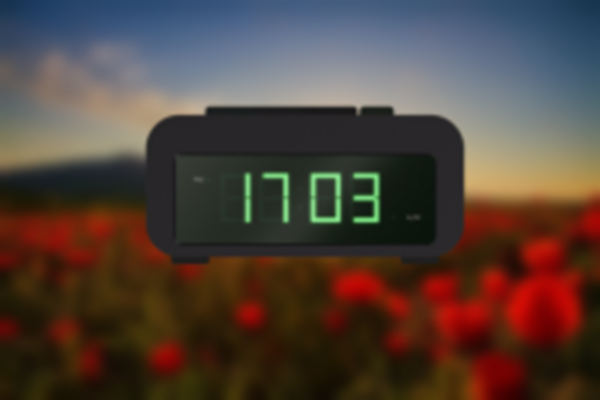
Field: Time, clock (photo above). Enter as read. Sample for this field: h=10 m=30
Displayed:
h=17 m=3
